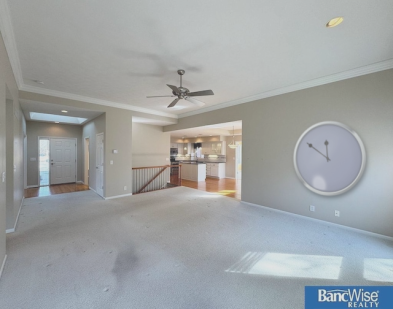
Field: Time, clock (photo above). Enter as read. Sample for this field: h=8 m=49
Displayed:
h=11 m=51
